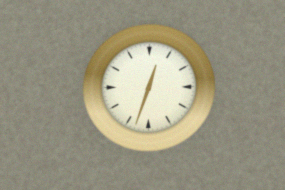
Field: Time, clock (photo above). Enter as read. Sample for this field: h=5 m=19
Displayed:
h=12 m=33
